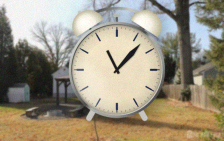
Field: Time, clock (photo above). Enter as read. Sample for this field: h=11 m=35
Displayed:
h=11 m=7
